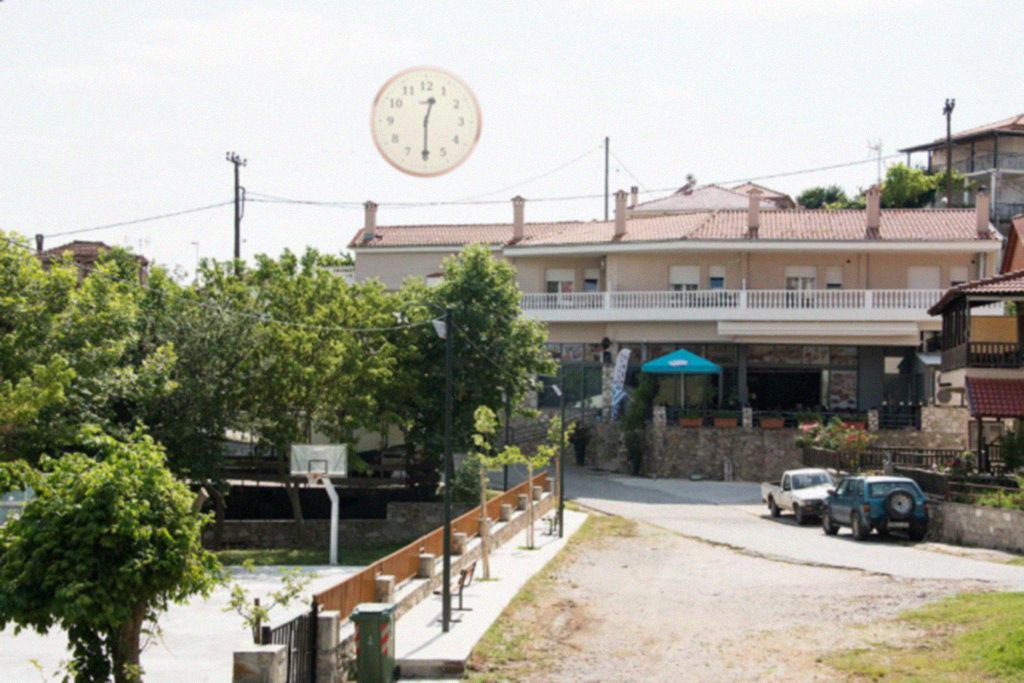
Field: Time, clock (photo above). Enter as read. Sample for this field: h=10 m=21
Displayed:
h=12 m=30
